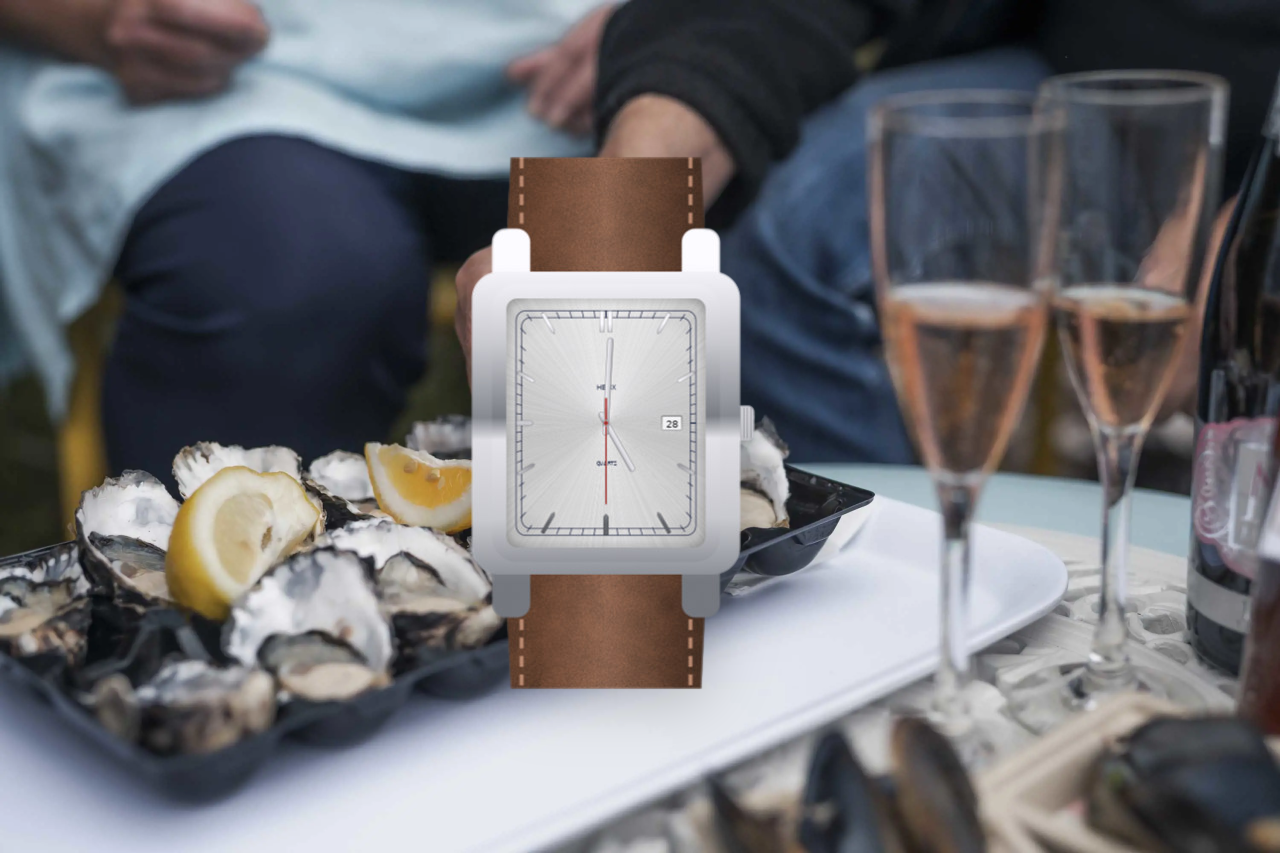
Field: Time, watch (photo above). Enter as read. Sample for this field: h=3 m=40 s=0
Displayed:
h=5 m=0 s=30
